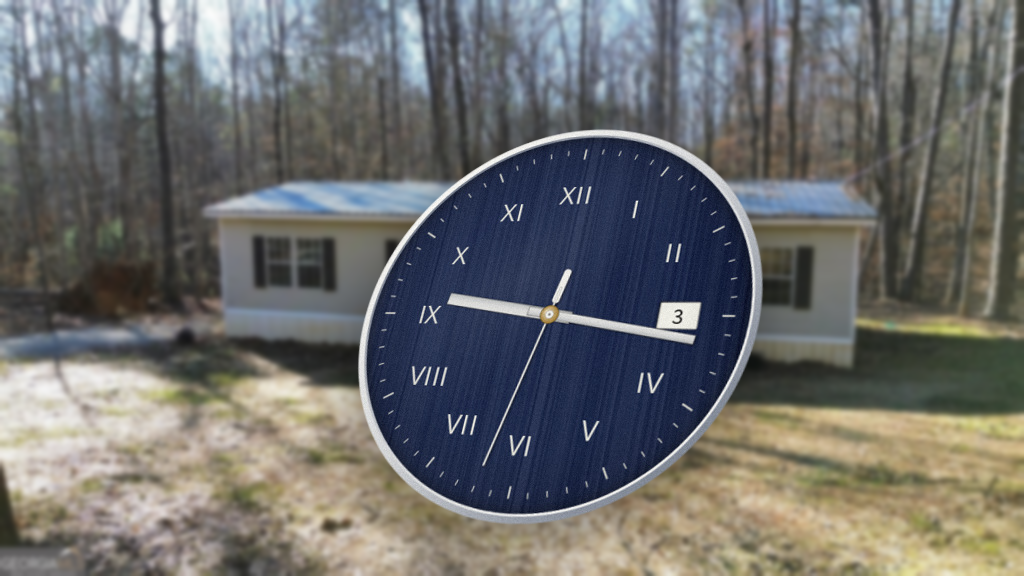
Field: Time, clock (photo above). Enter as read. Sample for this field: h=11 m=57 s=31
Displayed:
h=9 m=16 s=32
